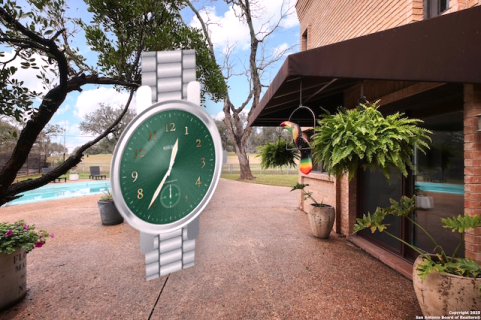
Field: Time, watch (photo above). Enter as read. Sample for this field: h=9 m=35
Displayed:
h=12 m=36
